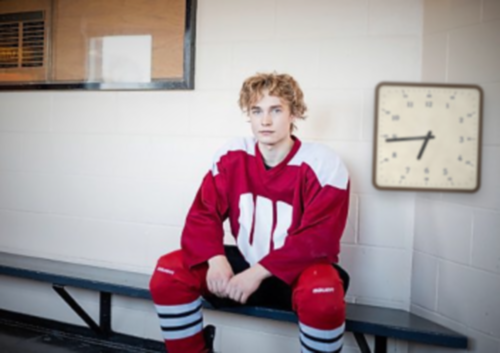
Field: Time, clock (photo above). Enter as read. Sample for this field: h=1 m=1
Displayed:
h=6 m=44
